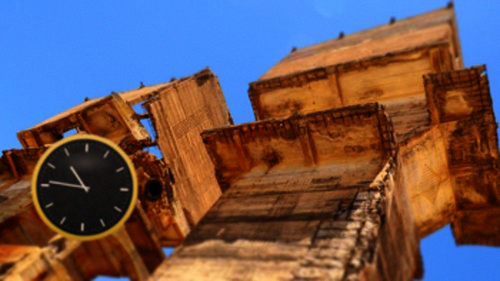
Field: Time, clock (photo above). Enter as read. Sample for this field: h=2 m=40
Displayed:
h=10 m=46
